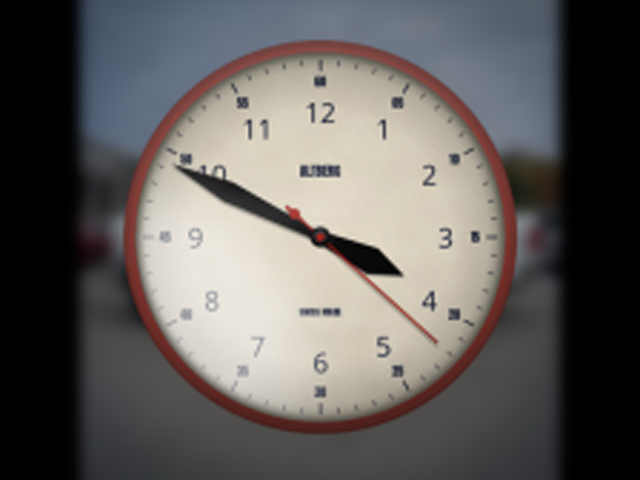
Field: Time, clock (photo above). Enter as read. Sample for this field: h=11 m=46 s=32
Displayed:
h=3 m=49 s=22
